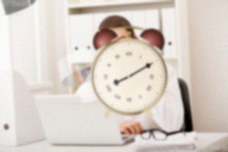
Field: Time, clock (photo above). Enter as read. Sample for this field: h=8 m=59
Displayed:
h=8 m=10
